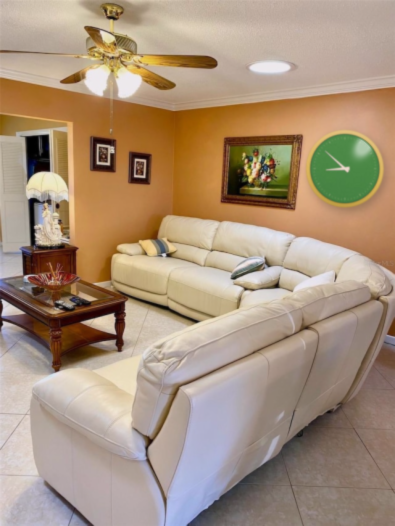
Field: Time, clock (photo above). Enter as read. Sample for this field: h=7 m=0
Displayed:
h=8 m=52
